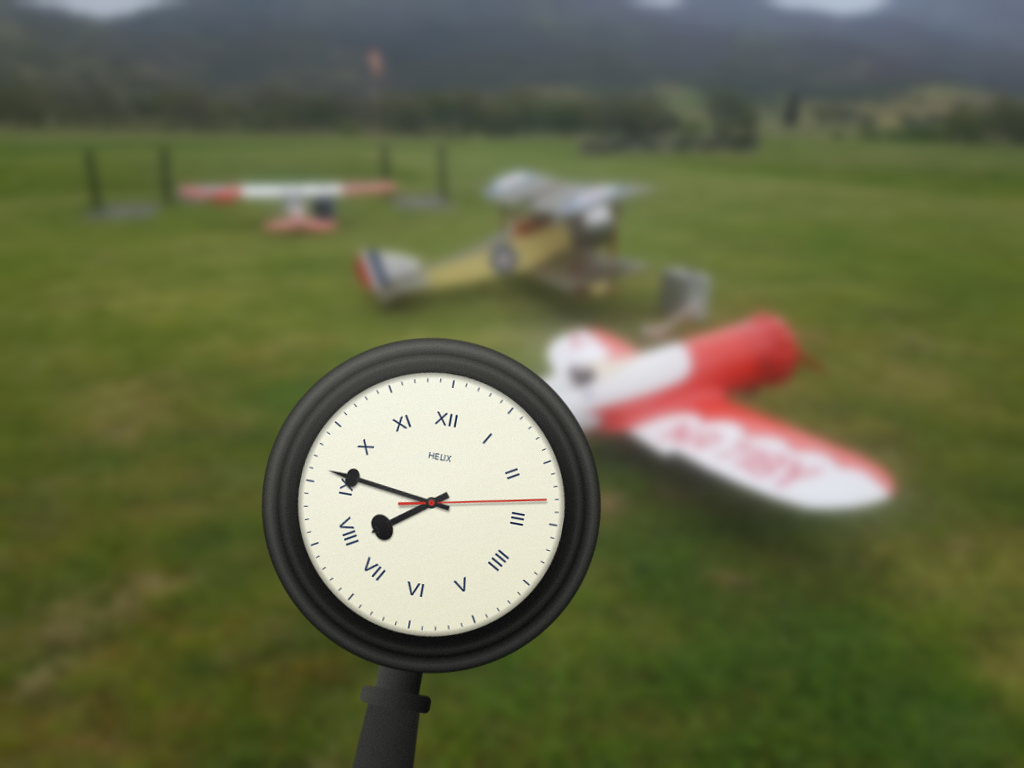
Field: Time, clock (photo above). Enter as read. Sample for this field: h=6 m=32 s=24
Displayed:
h=7 m=46 s=13
